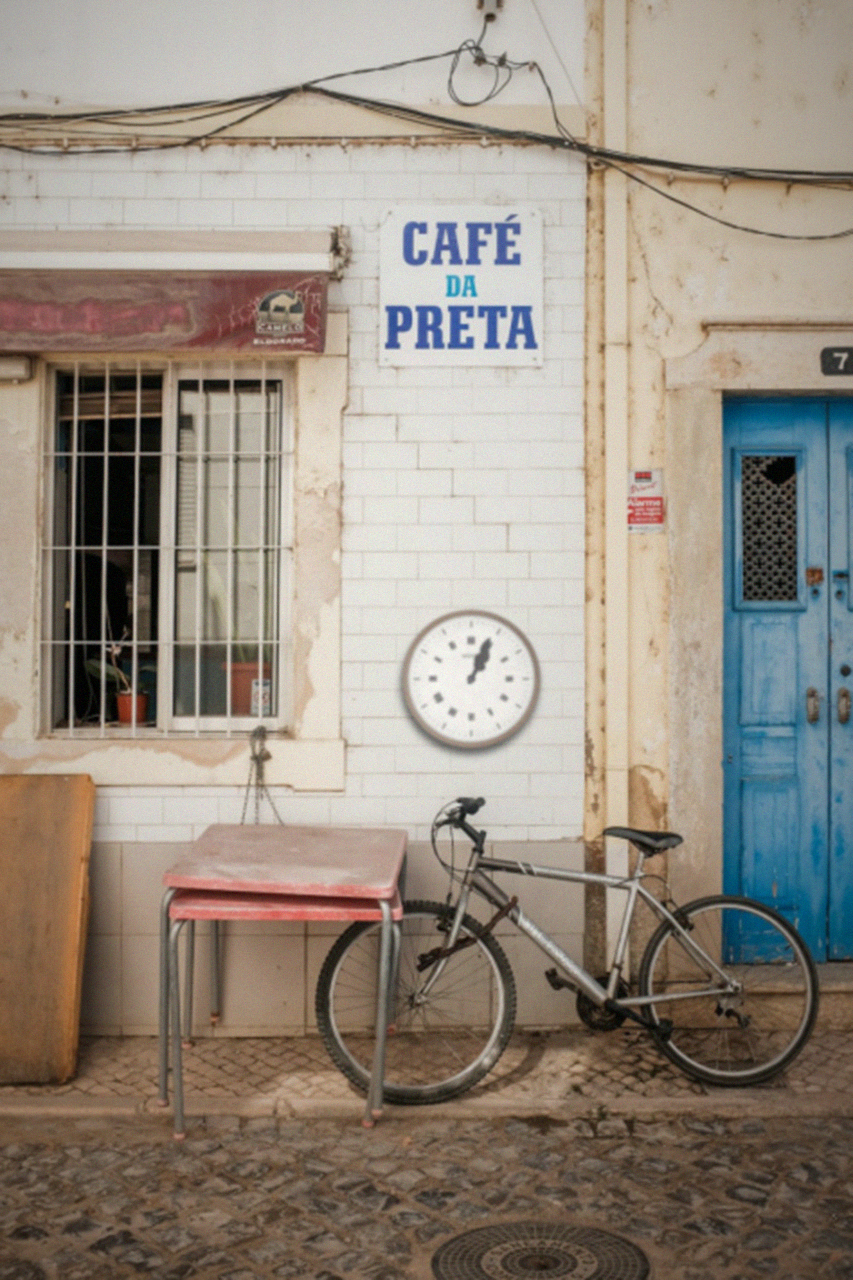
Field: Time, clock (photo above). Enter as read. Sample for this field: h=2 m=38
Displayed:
h=1 m=4
